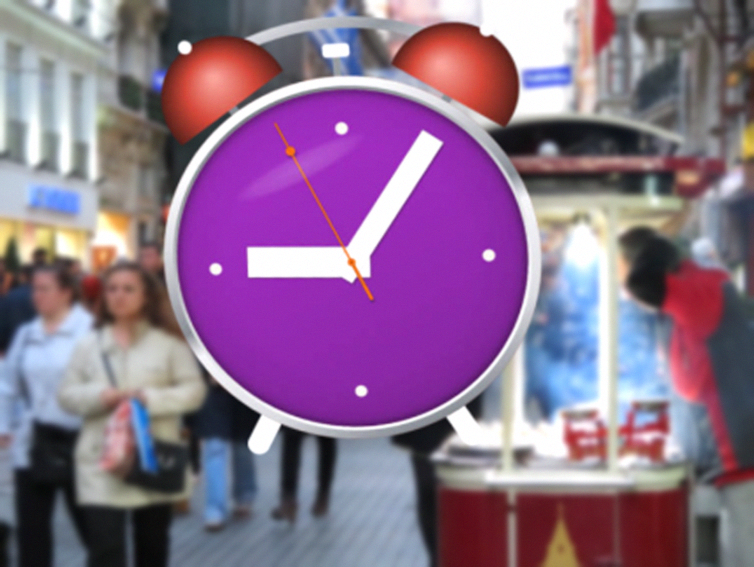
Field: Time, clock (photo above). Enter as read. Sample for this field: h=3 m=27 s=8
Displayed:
h=9 m=5 s=56
